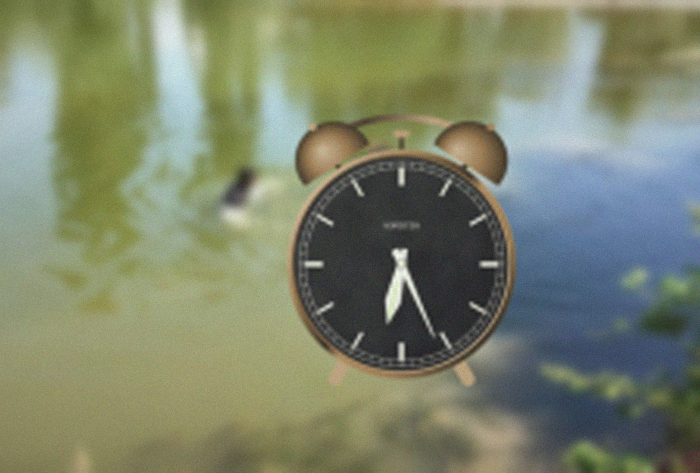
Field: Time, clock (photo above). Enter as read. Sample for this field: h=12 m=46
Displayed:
h=6 m=26
